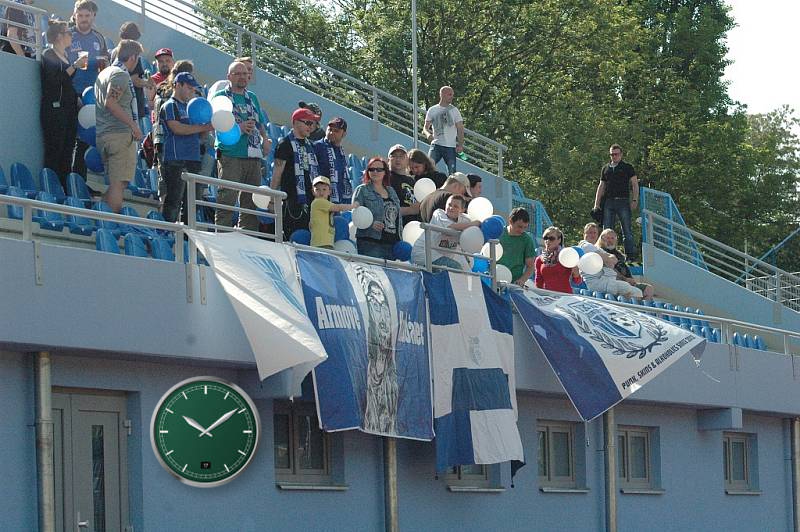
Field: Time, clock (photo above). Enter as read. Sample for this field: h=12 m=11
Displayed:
h=10 m=9
